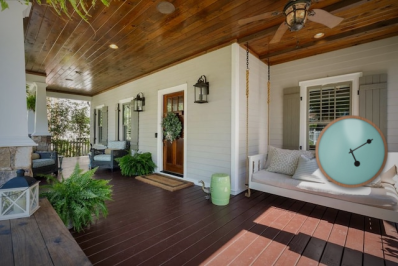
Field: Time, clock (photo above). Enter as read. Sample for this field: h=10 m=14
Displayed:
h=5 m=10
